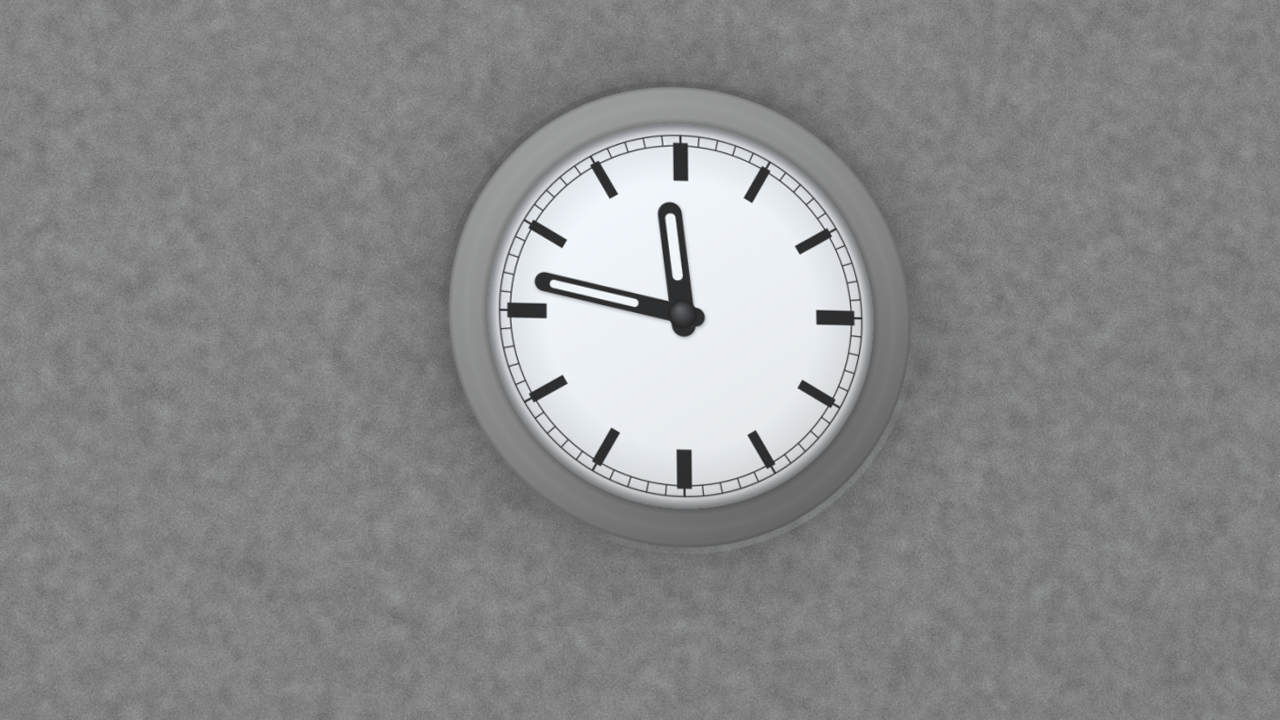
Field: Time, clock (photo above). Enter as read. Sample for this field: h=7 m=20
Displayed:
h=11 m=47
